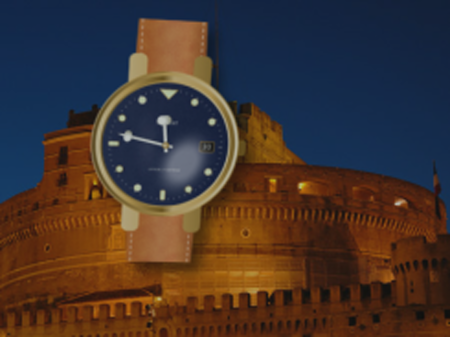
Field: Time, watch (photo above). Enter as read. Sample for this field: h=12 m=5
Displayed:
h=11 m=47
